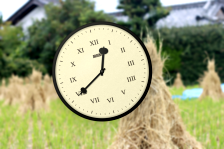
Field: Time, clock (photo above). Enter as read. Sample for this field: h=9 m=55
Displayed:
h=12 m=40
